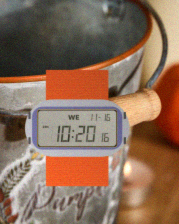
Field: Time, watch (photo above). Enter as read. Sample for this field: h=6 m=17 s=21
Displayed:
h=10 m=20 s=16
